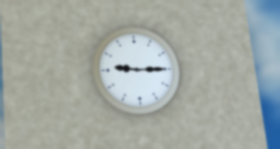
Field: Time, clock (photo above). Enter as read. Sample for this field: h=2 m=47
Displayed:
h=9 m=15
